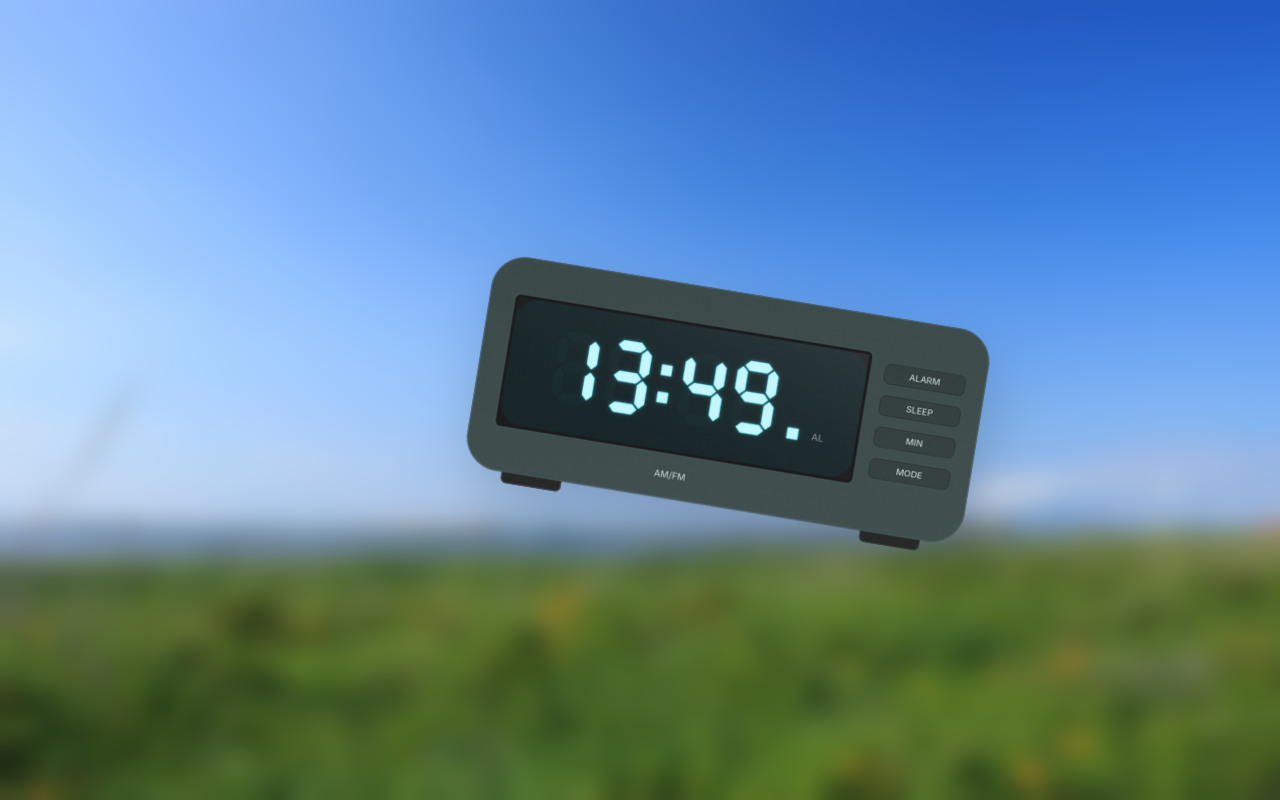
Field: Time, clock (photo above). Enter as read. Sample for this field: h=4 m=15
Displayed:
h=13 m=49
